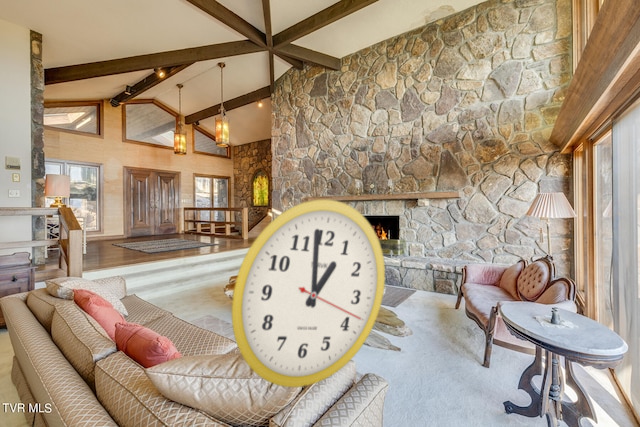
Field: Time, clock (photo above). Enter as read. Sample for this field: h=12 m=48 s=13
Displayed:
h=12 m=58 s=18
